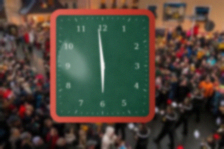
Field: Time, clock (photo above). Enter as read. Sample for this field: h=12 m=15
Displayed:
h=5 m=59
